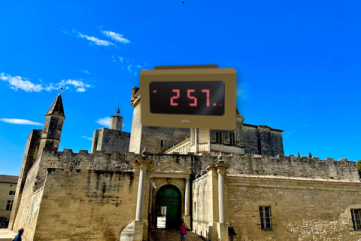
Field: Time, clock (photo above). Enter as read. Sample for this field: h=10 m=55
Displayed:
h=2 m=57
